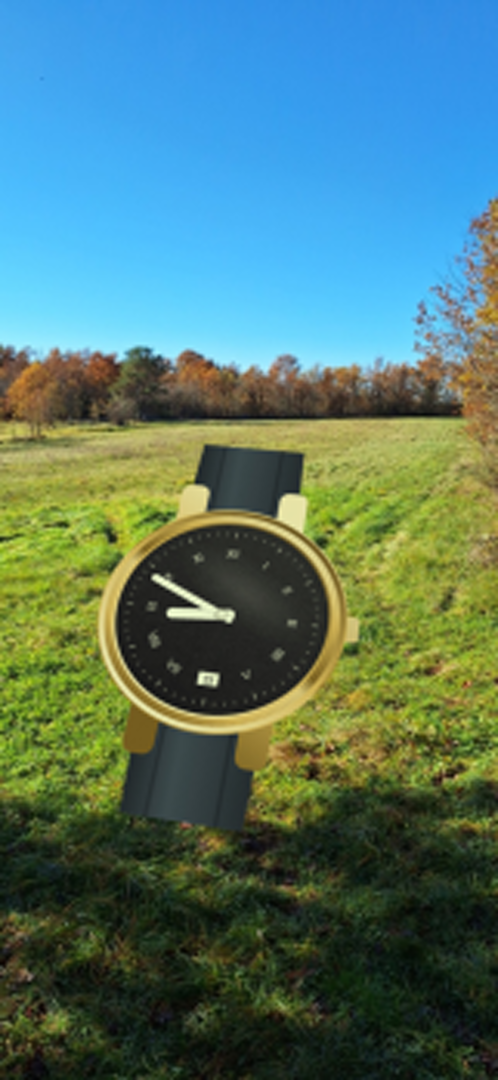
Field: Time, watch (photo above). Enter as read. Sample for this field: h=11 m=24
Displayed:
h=8 m=49
